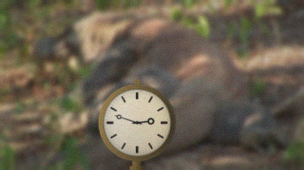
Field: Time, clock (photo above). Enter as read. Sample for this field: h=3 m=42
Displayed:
h=2 m=48
